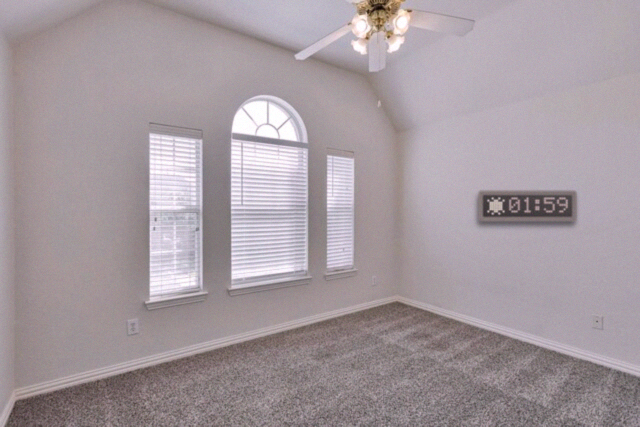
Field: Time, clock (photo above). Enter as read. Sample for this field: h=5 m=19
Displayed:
h=1 m=59
